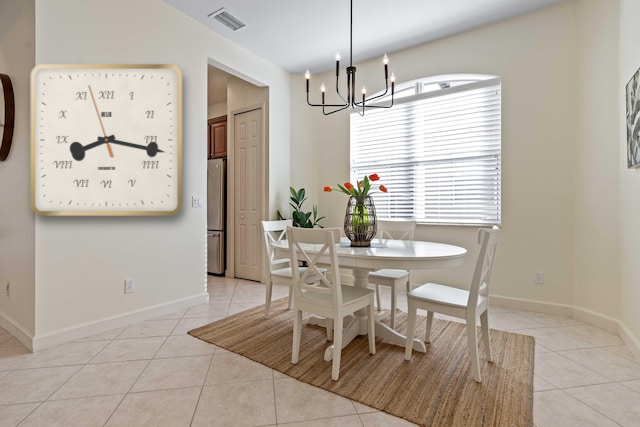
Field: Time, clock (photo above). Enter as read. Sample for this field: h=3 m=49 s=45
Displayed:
h=8 m=16 s=57
